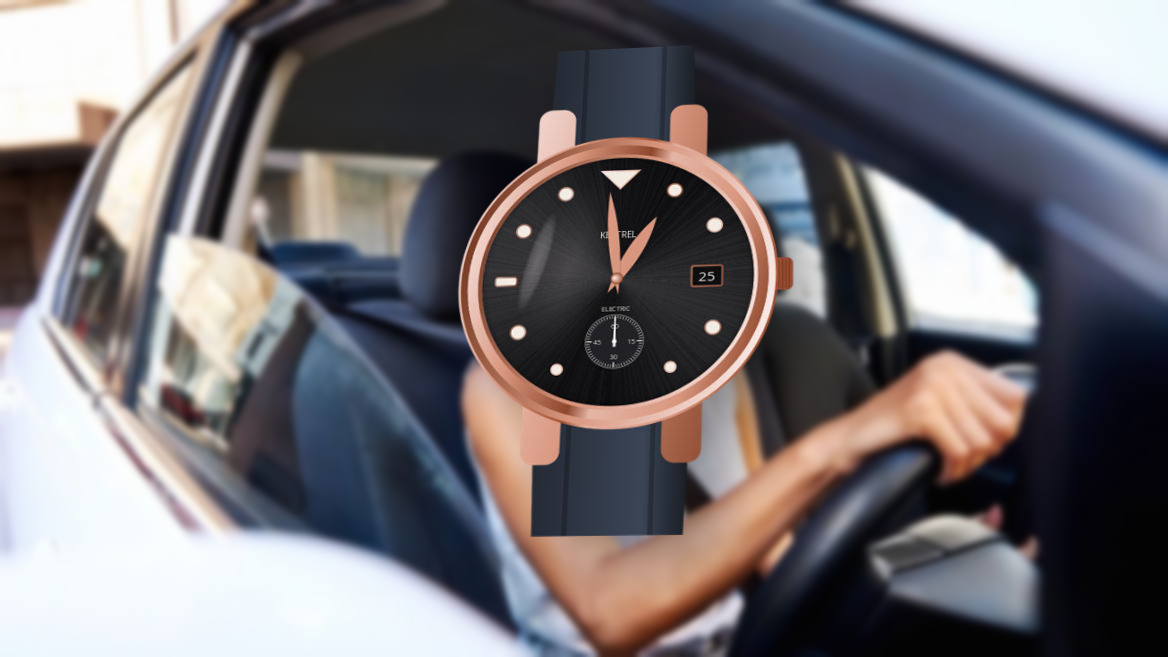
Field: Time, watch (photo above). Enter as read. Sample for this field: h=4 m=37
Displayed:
h=12 m=59
